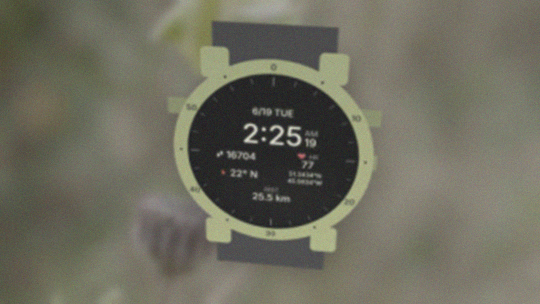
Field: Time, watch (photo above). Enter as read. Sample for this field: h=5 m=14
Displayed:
h=2 m=25
